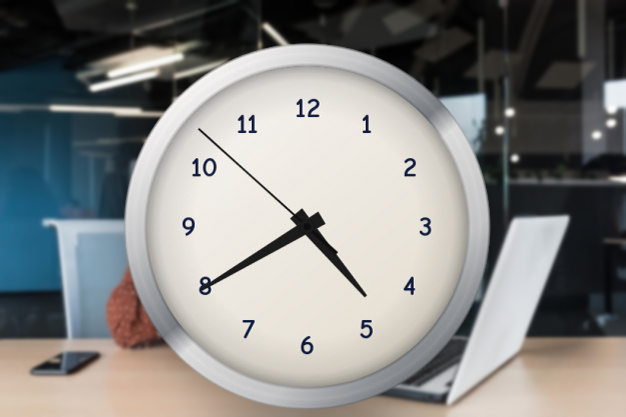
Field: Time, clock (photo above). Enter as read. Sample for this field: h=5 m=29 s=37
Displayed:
h=4 m=39 s=52
